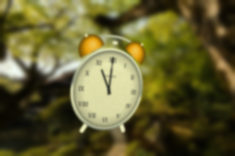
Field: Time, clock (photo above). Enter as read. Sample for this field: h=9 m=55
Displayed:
h=11 m=0
